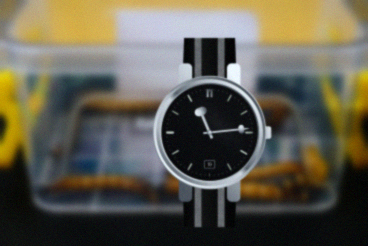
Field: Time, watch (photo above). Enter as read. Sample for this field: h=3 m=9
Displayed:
h=11 m=14
